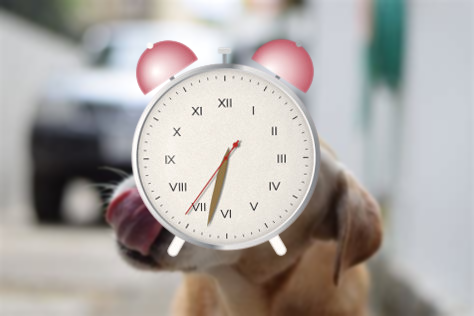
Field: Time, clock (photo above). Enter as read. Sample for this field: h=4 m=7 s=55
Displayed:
h=6 m=32 s=36
